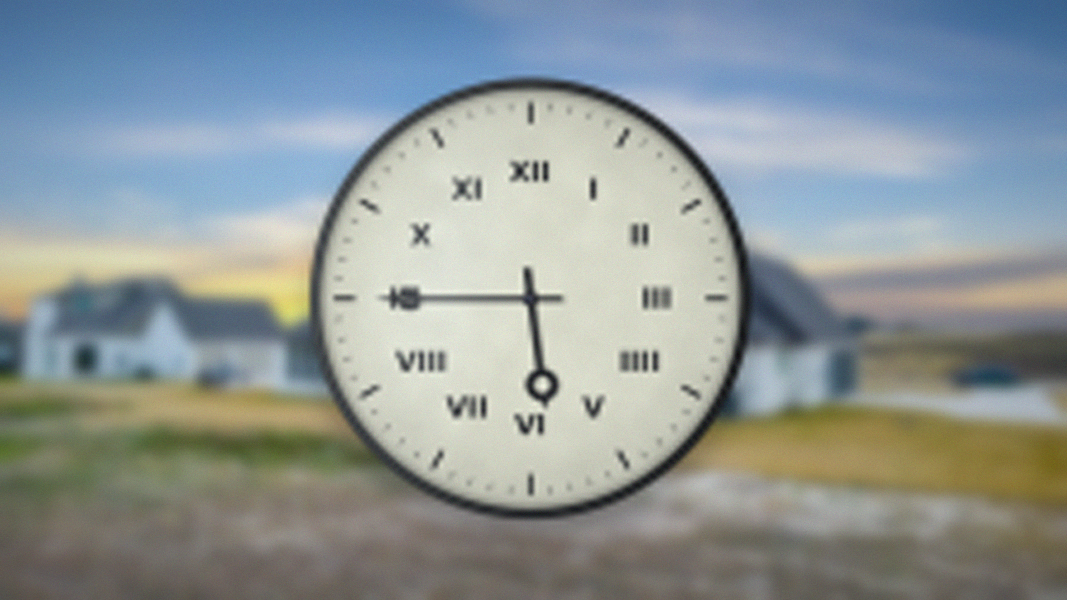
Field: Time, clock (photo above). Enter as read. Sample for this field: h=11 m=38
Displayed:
h=5 m=45
